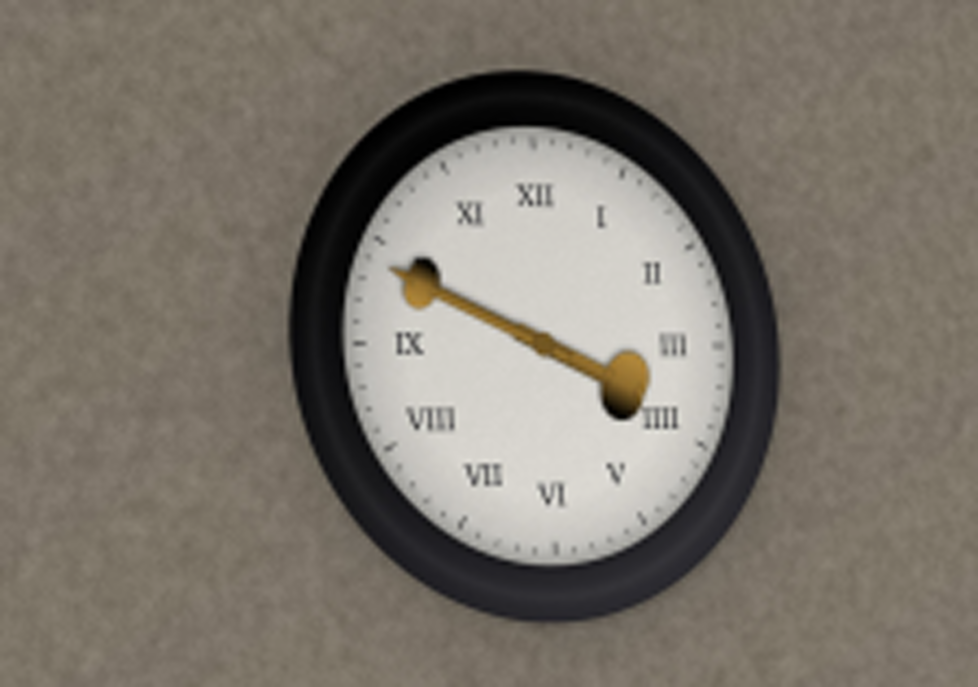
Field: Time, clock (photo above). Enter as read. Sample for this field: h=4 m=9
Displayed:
h=3 m=49
